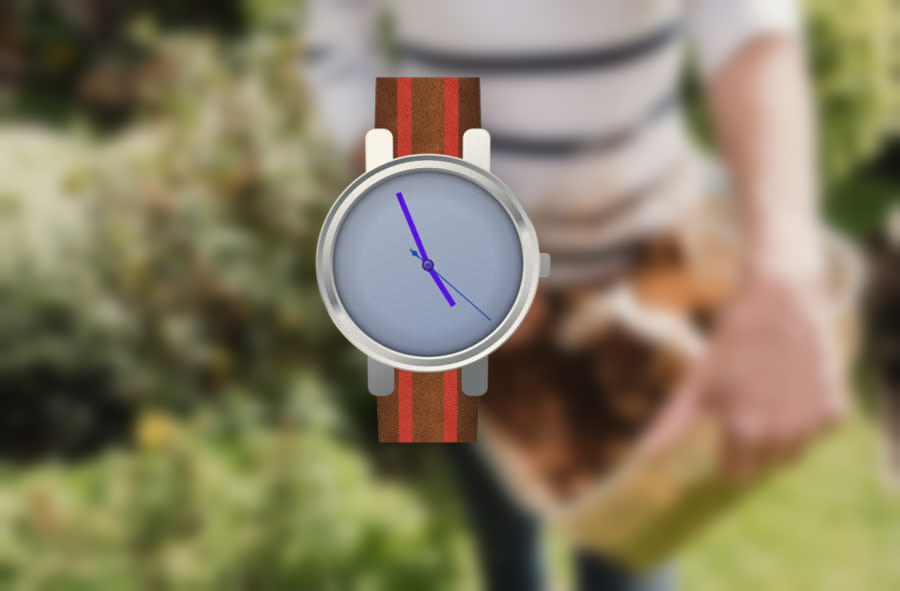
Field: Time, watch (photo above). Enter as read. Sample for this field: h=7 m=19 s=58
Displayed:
h=4 m=56 s=22
